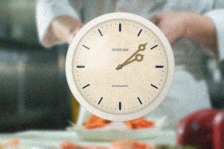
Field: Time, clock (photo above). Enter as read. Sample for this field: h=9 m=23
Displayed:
h=2 m=8
